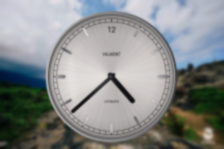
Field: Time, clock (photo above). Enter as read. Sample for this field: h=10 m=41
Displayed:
h=4 m=38
